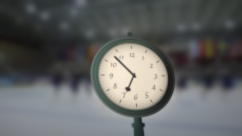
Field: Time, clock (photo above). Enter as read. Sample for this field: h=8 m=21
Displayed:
h=6 m=53
